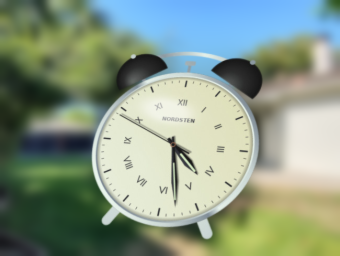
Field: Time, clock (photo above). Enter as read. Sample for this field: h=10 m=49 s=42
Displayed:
h=4 m=27 s=49
